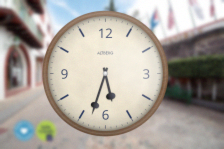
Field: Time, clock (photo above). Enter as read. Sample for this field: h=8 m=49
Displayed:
h=5 m=33
